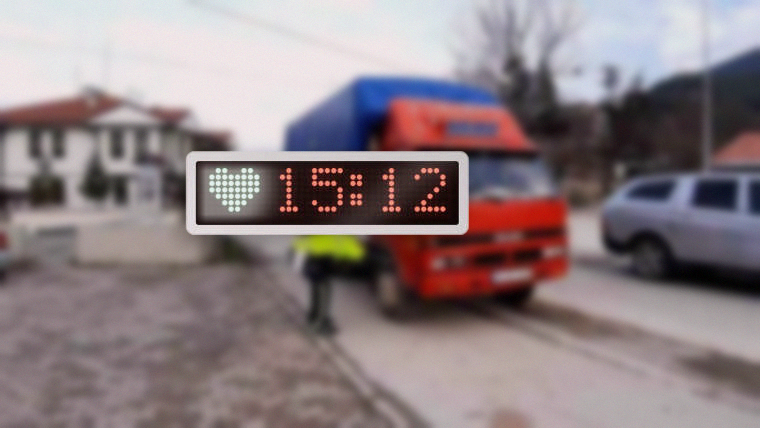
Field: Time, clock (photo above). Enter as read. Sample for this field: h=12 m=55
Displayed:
h=15 m=12
